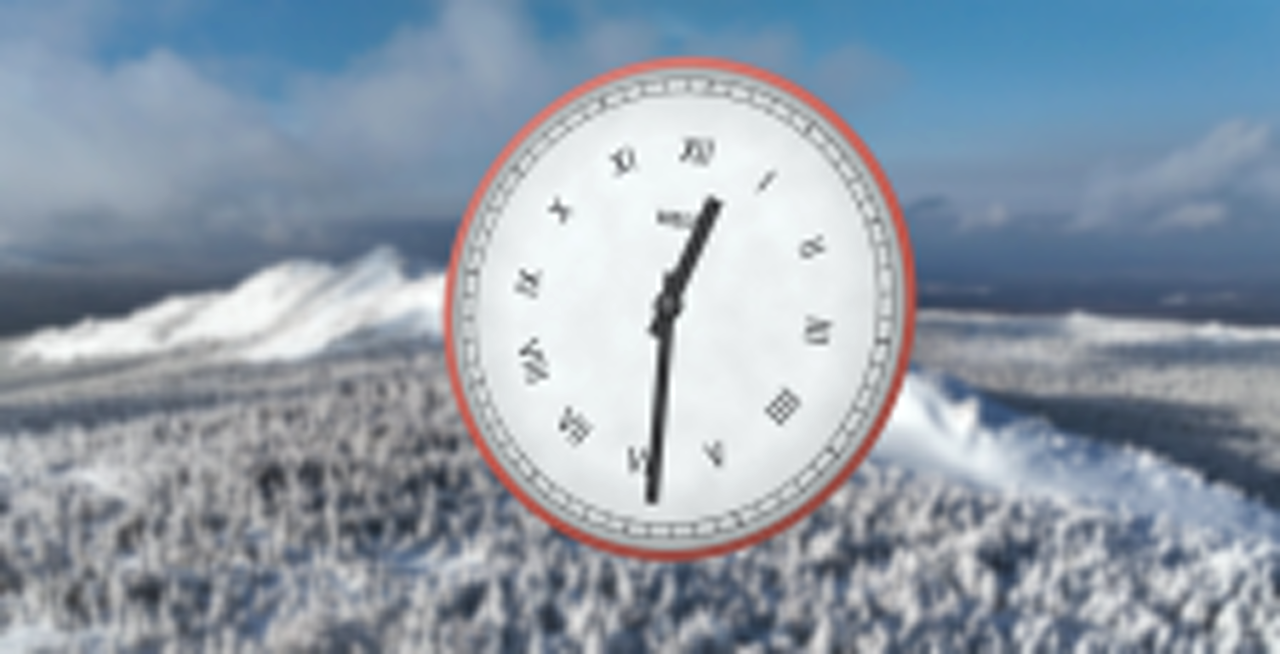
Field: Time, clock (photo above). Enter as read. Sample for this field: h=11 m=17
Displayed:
h=12 m=29
